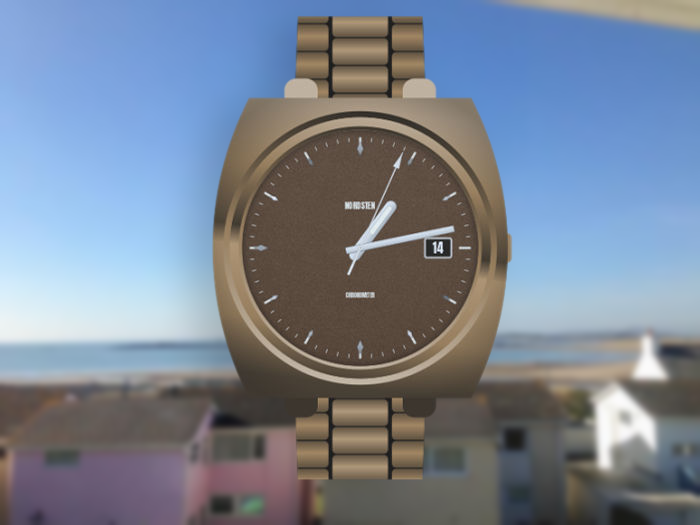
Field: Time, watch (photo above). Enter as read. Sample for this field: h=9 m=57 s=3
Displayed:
h=1 m=13 s=4
